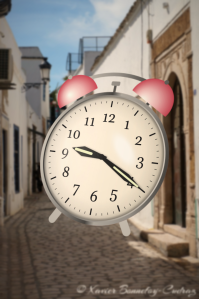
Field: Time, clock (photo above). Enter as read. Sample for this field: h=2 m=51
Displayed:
h=9 m=20
